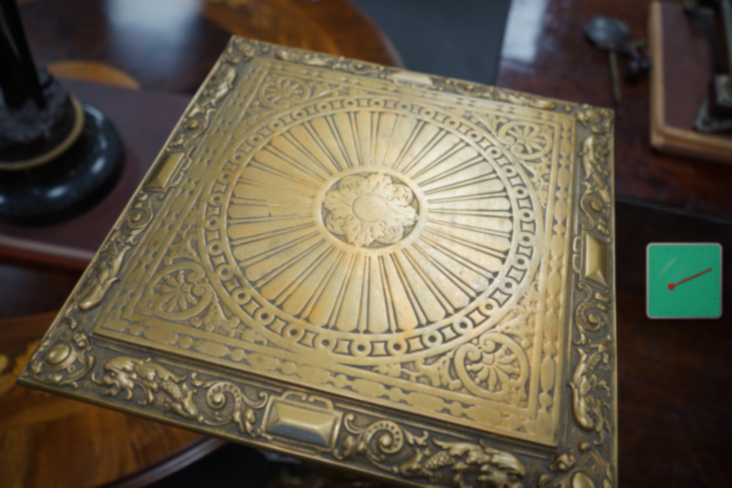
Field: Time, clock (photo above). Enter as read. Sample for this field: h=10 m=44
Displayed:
h=8 m=11
